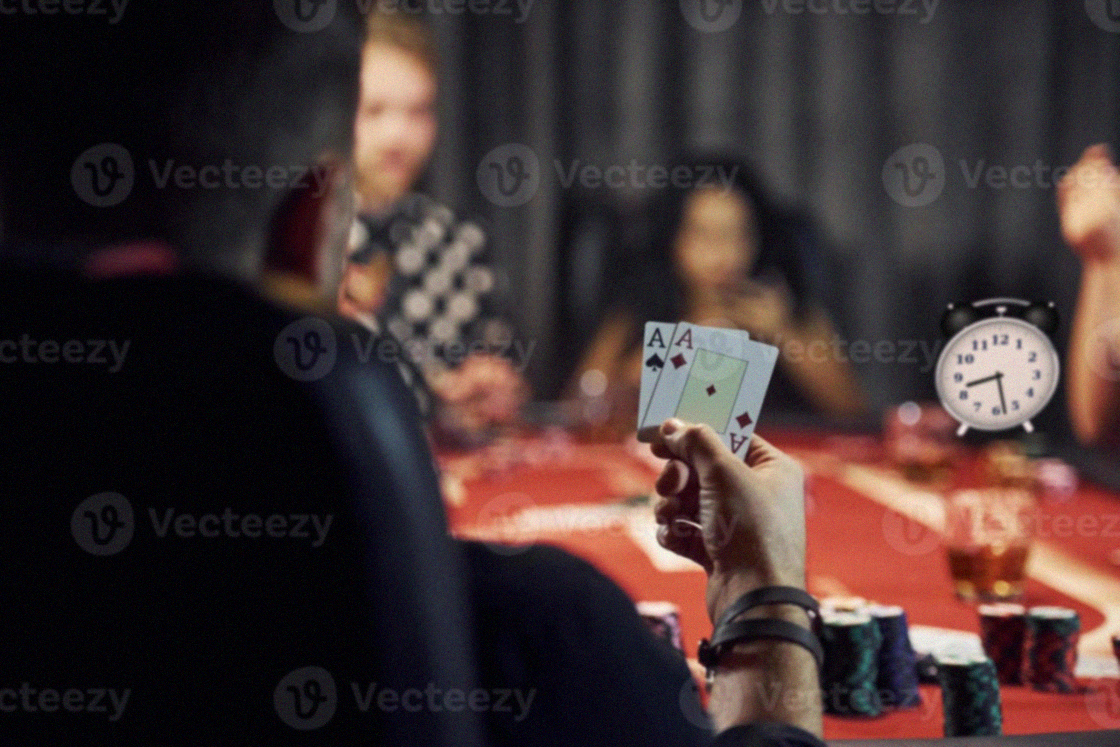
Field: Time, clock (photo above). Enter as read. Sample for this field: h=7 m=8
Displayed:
h=8 m=28
